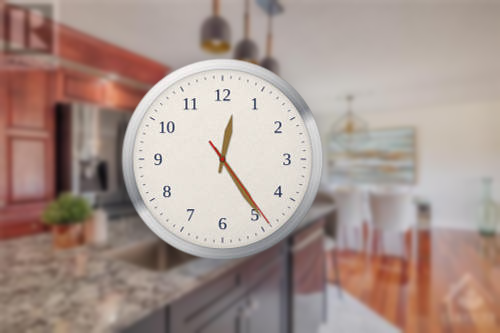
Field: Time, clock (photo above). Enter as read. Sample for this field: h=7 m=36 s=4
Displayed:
h=12 m=24 s=24
